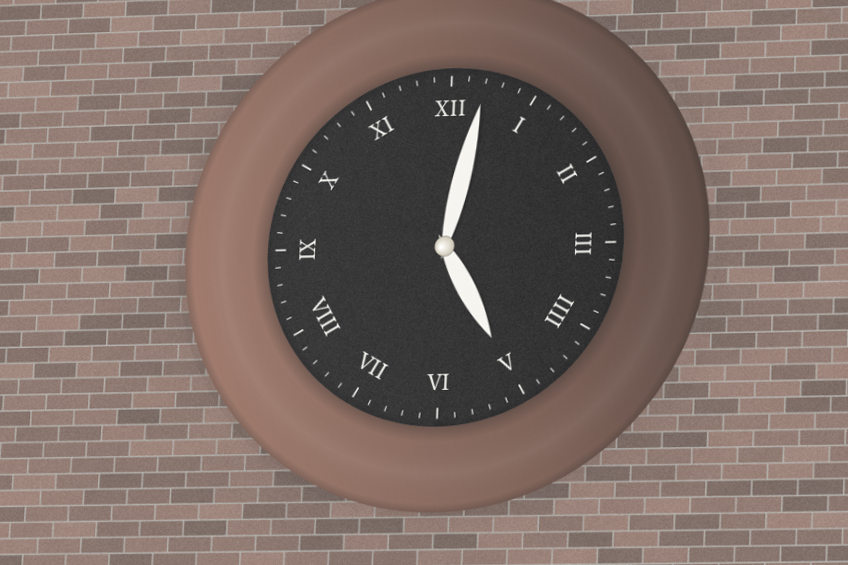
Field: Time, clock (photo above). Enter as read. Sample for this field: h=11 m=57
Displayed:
h=5 m=2
